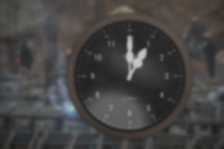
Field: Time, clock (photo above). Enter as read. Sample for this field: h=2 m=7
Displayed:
h=1 m=0
